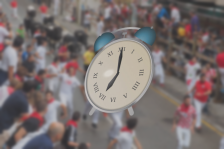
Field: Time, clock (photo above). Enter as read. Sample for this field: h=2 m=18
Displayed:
h=7 m=0
